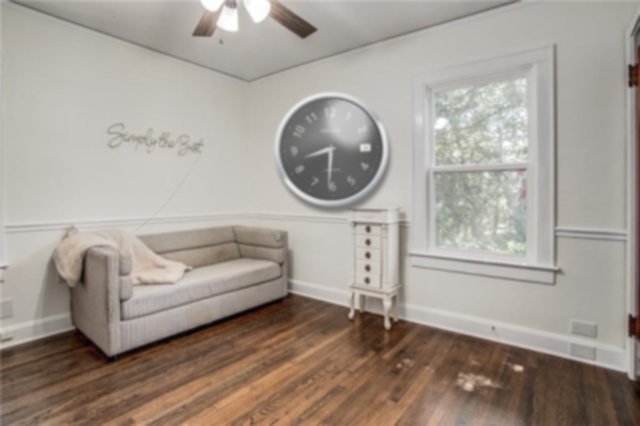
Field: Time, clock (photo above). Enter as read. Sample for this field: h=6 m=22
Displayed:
h=8 m=31
